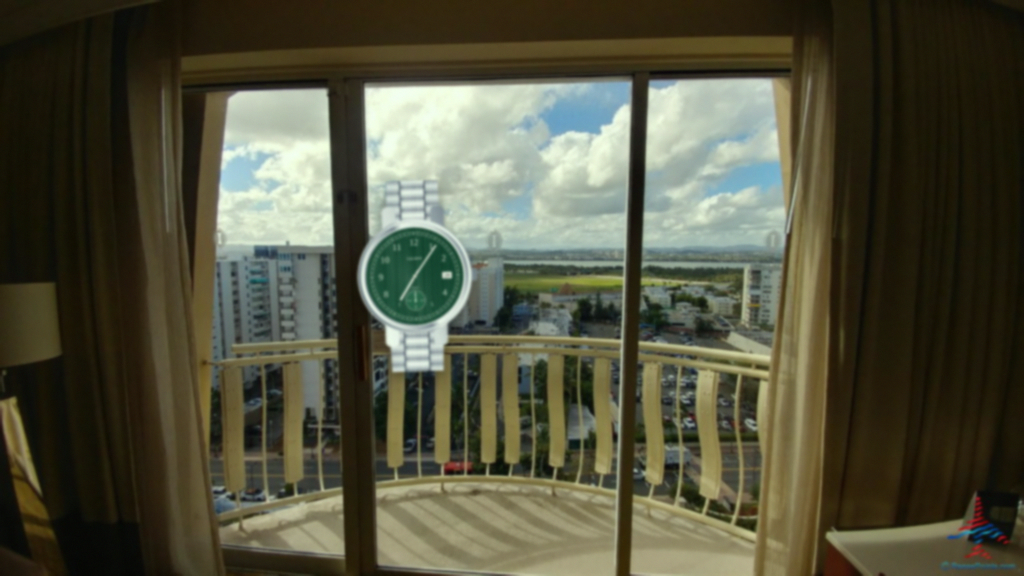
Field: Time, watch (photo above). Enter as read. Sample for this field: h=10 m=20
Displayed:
h=7 m=6
